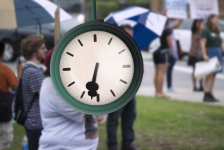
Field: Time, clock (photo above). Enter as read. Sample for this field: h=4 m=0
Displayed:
h=6 m=32
